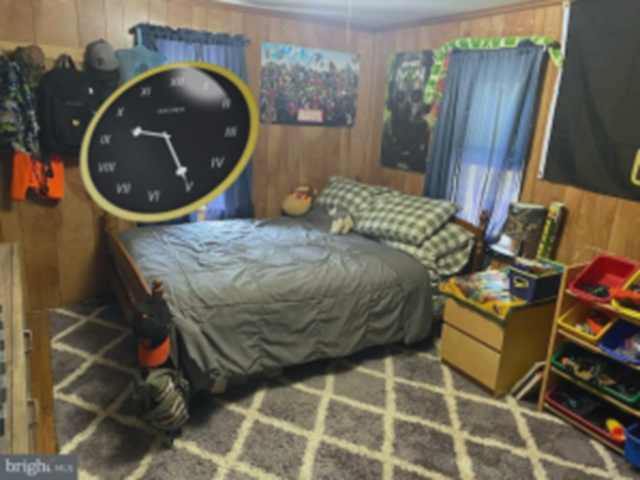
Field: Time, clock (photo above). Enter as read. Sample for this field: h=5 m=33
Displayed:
h=9 m=25
